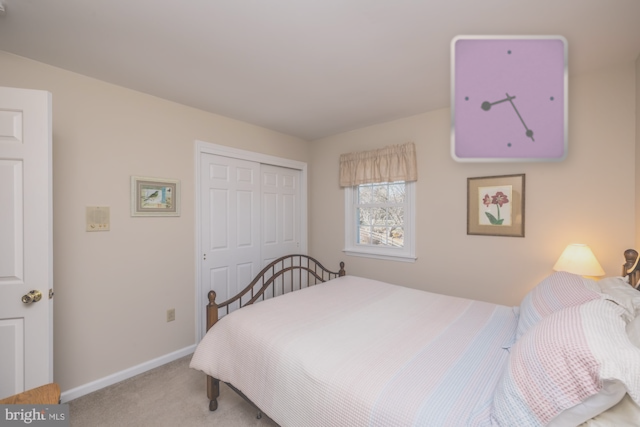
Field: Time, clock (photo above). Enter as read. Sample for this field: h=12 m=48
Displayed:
h=8 m=25
